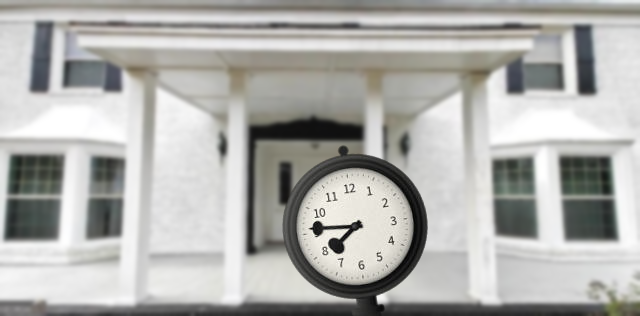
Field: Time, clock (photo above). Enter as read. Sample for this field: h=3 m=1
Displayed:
h=7 m=46
